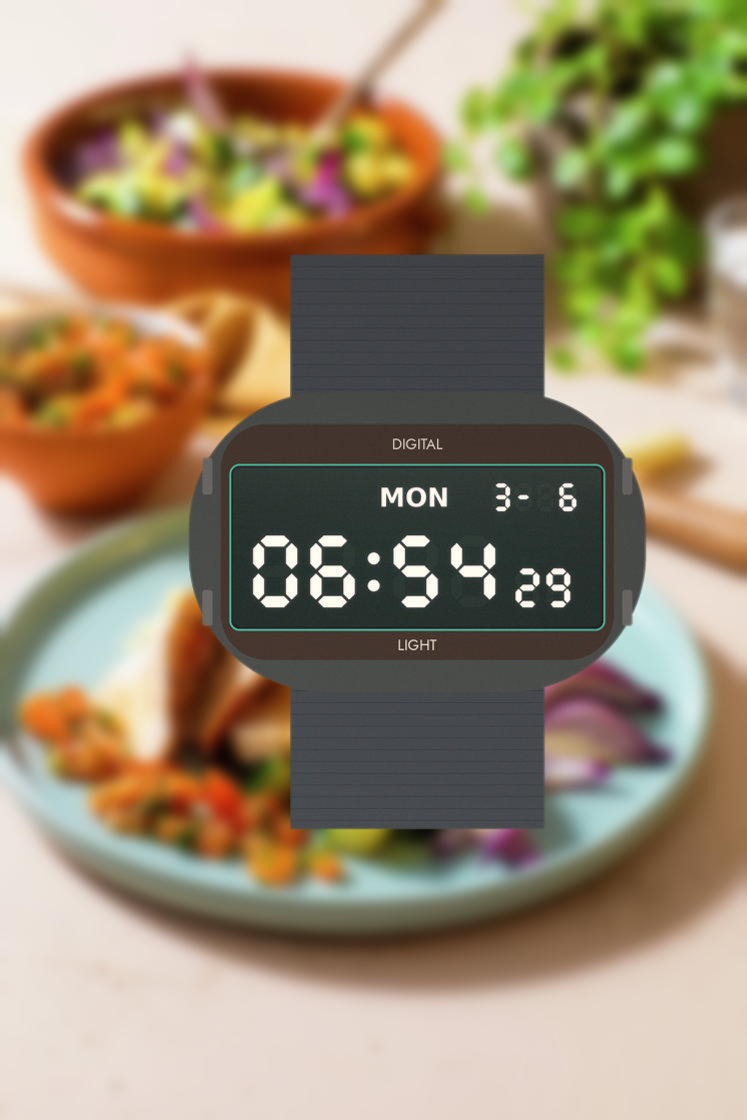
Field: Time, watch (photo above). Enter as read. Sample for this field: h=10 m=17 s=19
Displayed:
h=6 m=54 s=29
